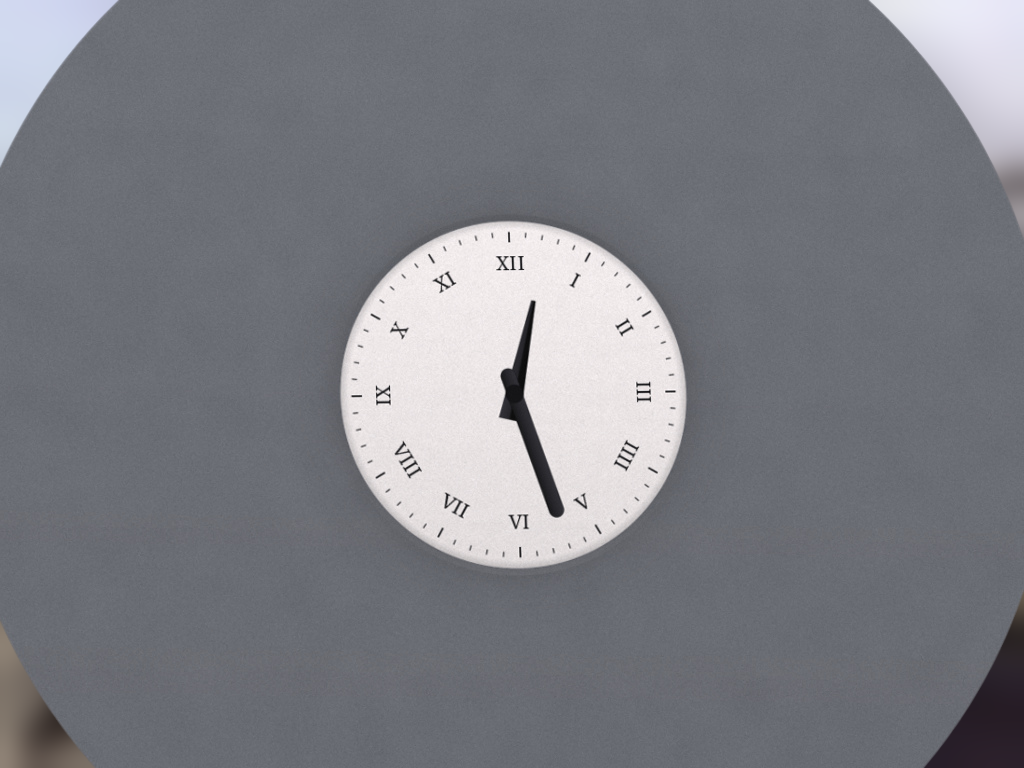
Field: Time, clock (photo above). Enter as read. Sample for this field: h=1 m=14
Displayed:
h=12 m=27
